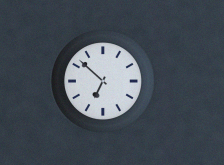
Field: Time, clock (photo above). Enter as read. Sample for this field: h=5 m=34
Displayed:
h=6 m=52
